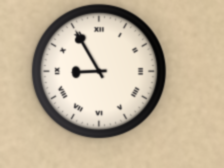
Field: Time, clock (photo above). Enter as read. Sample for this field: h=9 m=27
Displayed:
h=8 m=55
